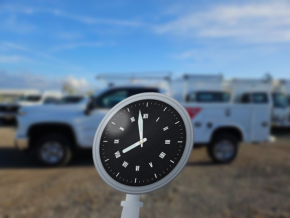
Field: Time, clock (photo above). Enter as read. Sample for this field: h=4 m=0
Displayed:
h=7 m=58
